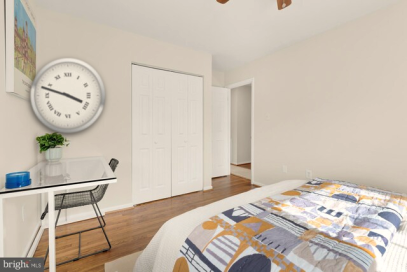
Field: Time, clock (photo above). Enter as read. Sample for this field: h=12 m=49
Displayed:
h=3 m=48
